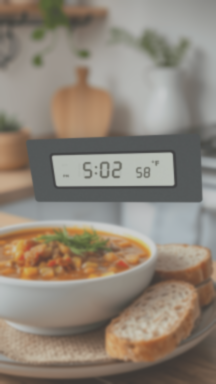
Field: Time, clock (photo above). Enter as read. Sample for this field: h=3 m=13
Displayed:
h=5 m=2
